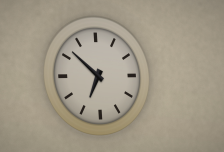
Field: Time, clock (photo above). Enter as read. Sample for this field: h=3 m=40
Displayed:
h=6 m=52
